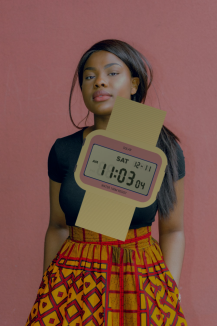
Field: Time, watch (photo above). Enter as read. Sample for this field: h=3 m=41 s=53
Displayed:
h=11 m=3 s=4
